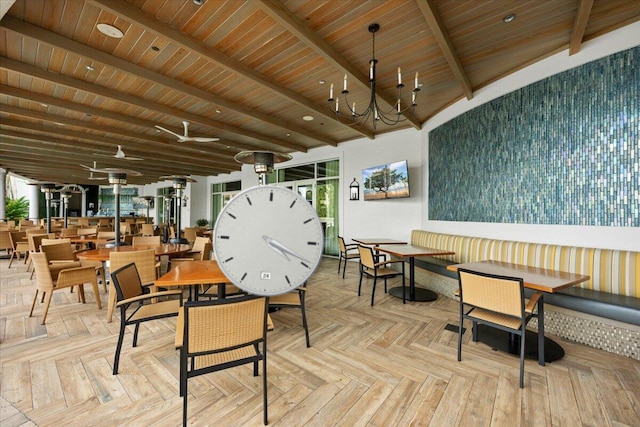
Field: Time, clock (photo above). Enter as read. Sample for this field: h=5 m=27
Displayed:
h=4 m=19
